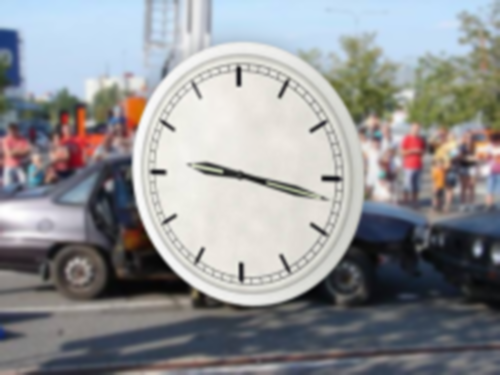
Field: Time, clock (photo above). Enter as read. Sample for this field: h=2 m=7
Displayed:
h=9 m=17
